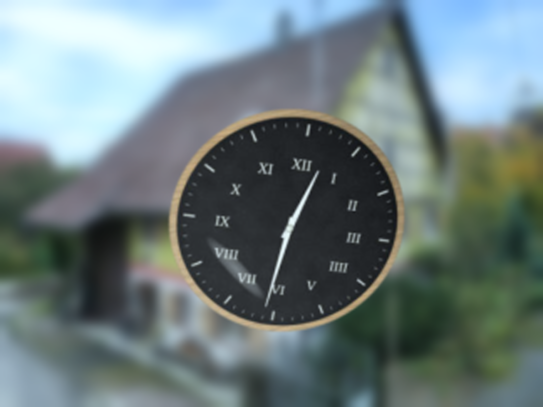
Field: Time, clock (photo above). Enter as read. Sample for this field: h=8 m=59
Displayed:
h=12 m=31
